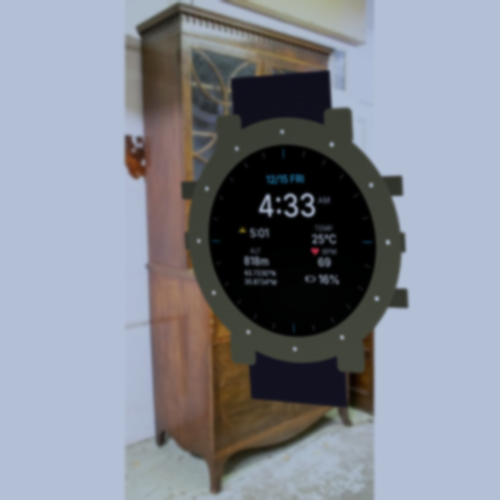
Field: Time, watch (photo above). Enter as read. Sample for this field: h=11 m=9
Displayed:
h=4 m=33
